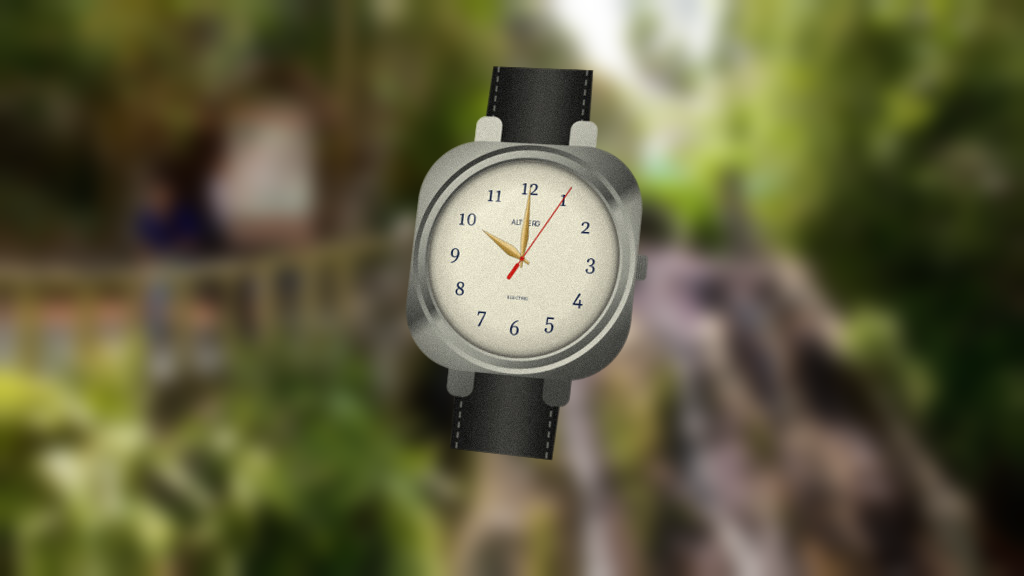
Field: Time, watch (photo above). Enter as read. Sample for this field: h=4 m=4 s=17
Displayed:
h=10 m=0 s=5
